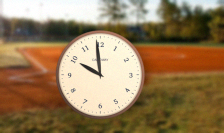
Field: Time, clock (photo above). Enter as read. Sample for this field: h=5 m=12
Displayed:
h=9 m=59
